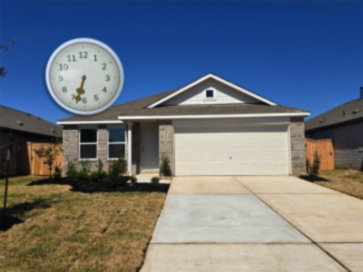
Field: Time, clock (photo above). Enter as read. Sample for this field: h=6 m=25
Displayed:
h=6 m=33
